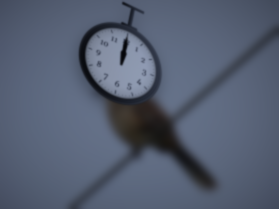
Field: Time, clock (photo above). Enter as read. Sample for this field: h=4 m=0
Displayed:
h=12 m=0
